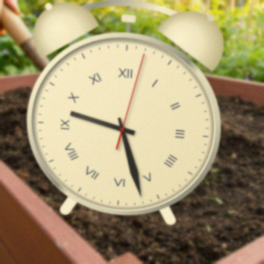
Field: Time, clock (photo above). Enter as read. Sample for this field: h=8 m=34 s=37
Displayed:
h=9 m=27 s=2
